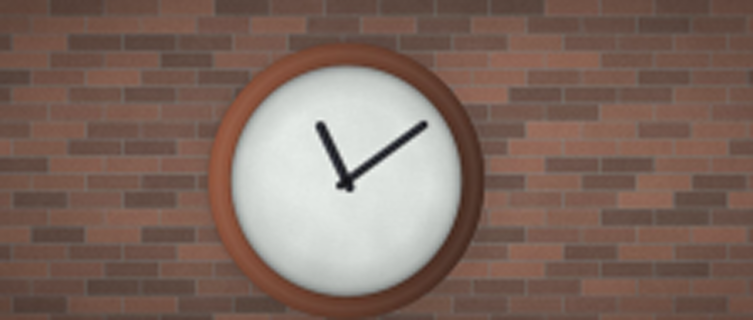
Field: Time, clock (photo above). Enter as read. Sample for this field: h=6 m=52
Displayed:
h=11 m=9
